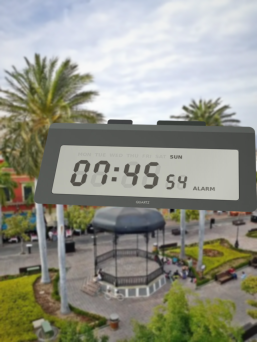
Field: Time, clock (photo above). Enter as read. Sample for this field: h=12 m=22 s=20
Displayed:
h=7 m=45 s=54
